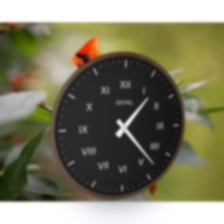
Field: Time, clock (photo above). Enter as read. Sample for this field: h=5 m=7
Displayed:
h=1 m=23
